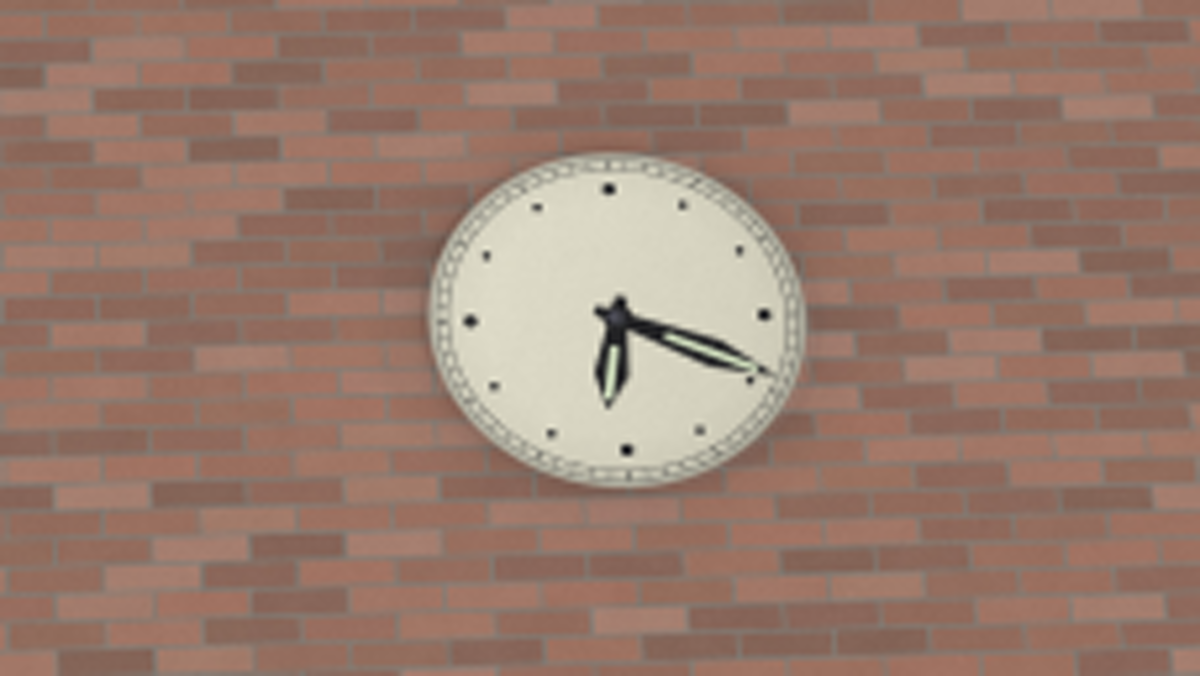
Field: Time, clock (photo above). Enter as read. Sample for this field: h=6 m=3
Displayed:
h=6 m=19
